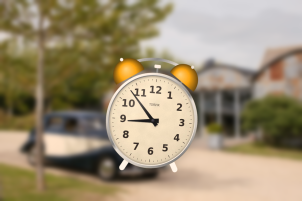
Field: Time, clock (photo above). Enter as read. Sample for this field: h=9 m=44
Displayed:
h=8 m=53
